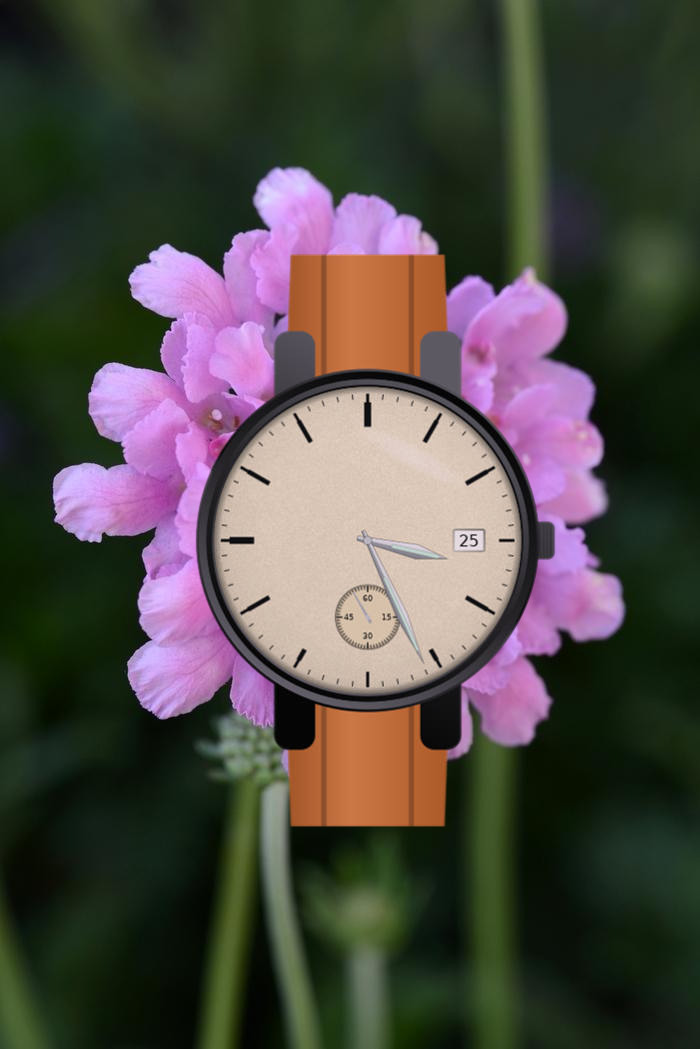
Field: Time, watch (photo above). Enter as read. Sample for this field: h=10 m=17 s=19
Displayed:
h=3 m=25 s=55
